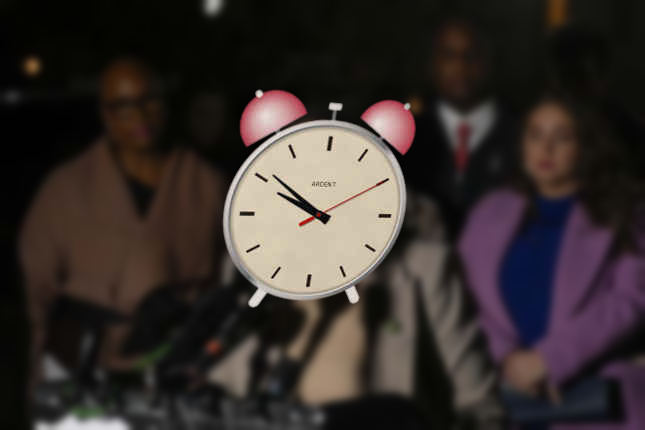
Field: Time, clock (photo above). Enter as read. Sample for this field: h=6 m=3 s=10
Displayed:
h=9 m=51 s=10
